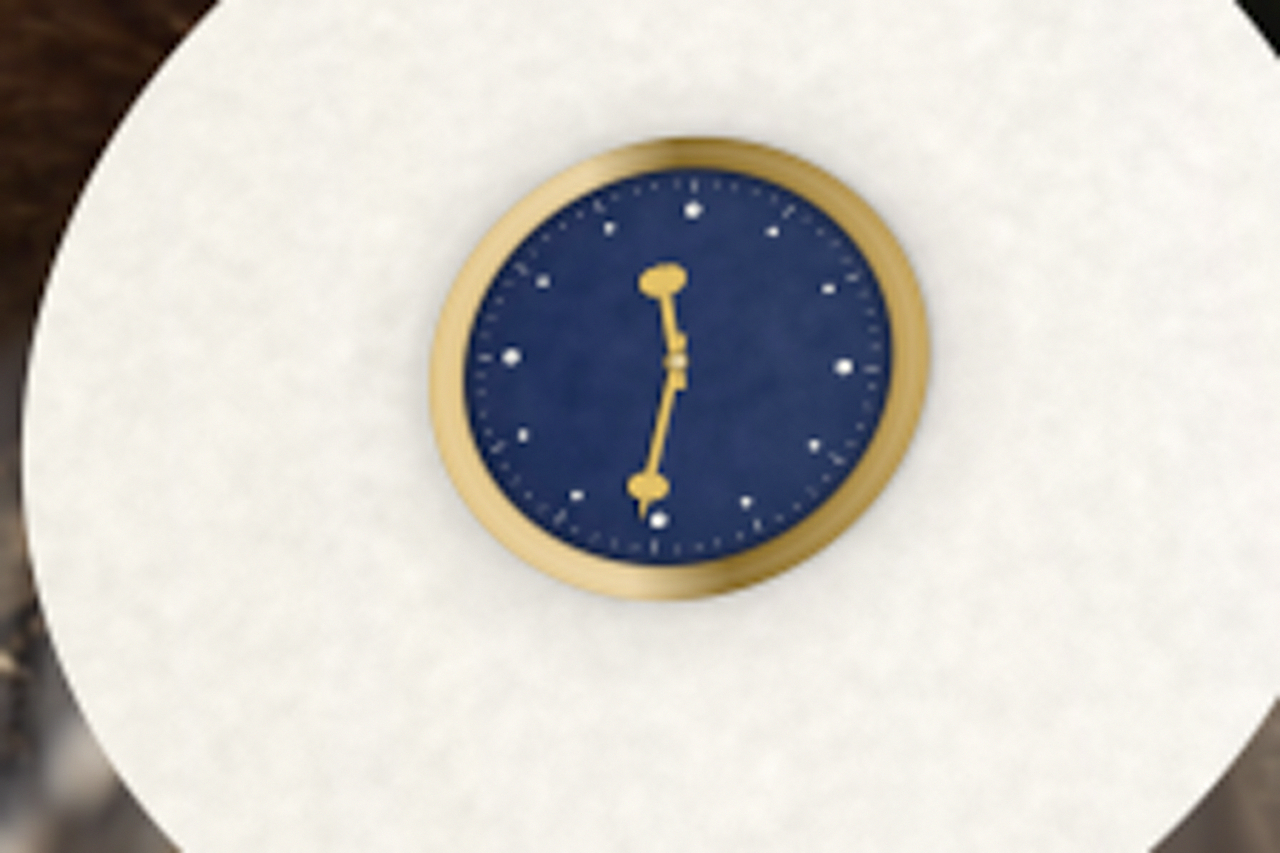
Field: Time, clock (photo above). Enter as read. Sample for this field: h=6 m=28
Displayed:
h=11 m=31
